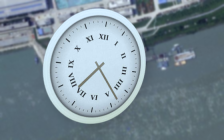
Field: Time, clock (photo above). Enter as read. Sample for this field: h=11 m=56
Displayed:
h=7 m=23
